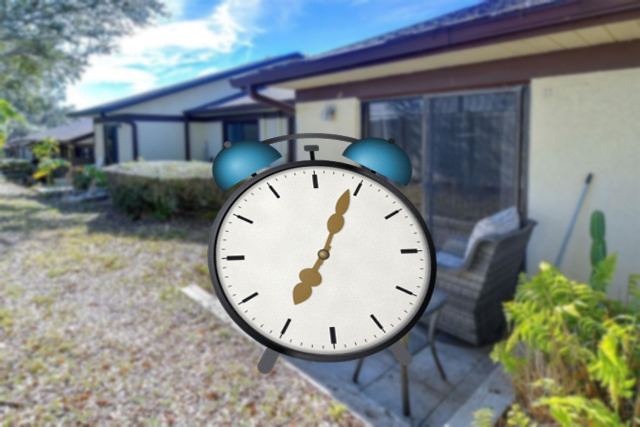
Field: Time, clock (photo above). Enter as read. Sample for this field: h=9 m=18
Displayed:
h=7 m=4
